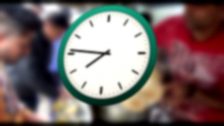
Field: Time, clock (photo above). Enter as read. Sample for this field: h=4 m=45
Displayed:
h=7 m=46
